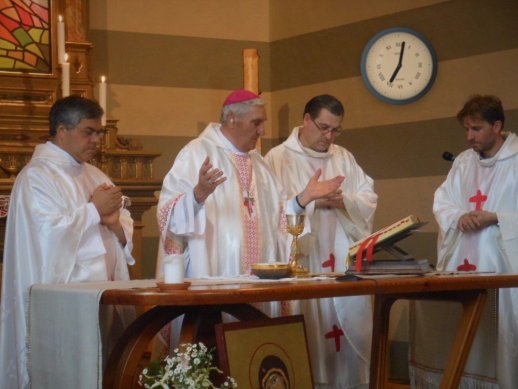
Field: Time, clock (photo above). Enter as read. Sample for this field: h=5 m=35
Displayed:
h=7 m=2
